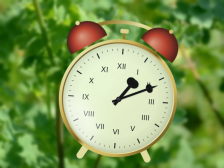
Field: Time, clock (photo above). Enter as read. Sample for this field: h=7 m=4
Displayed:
h=1 m=11
